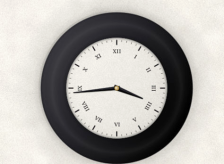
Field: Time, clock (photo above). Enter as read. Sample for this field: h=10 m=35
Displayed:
h=3 m=44
